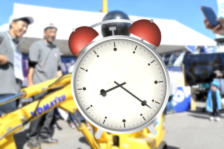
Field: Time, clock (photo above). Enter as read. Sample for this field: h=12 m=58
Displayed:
h=8 m=22
